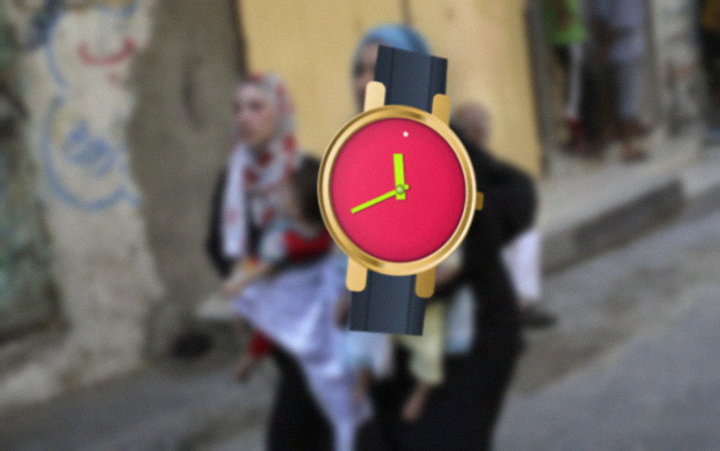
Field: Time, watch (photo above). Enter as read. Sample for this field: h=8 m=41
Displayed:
h=11 m=40
